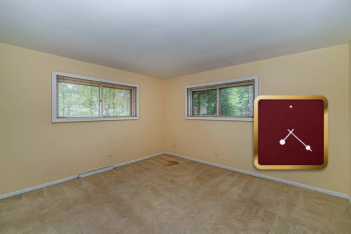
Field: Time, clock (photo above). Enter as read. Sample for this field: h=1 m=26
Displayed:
h=7 m=22
